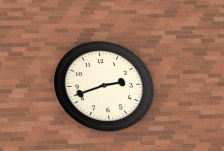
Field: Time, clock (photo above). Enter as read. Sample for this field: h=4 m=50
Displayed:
h=2 m=42
